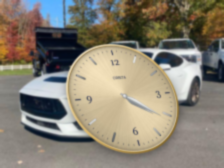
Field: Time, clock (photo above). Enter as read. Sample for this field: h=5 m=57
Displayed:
h=4 m=21
